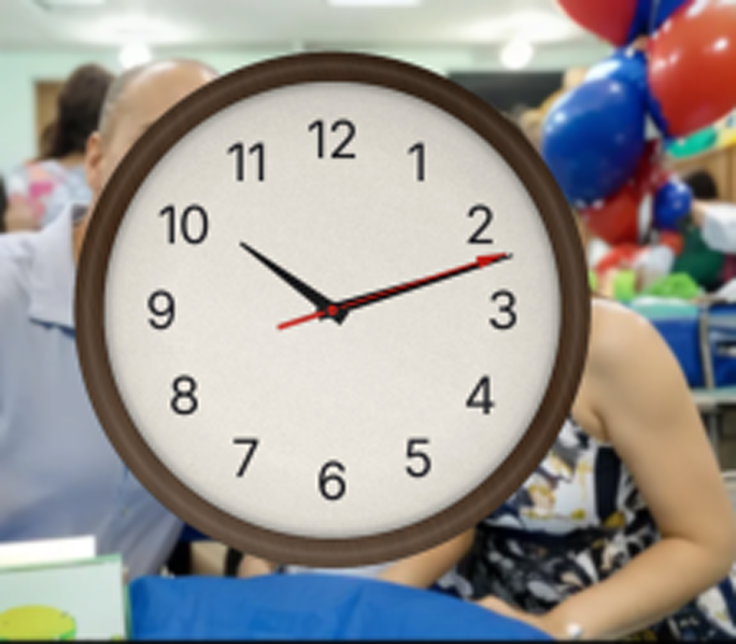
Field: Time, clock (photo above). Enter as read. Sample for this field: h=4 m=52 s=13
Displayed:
h=10 m=12 s=12
